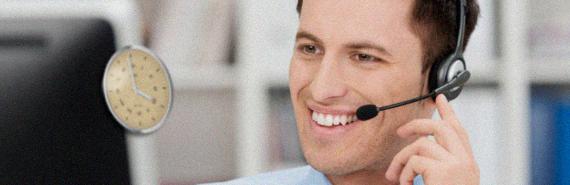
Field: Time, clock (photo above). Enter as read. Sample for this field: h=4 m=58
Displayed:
h=3 m=59
